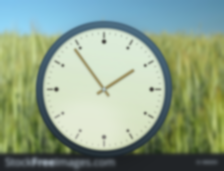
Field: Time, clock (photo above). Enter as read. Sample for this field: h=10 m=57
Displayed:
h=1 m=54
